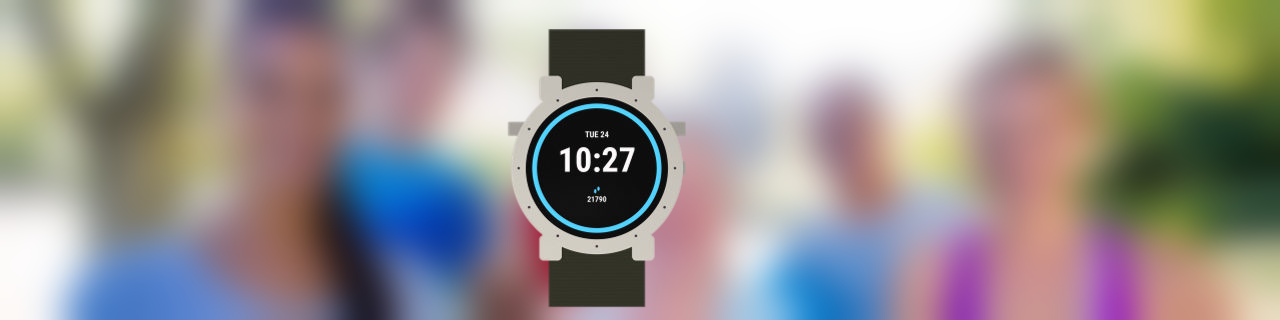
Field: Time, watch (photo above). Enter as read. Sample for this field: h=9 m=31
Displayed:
h=10 m=27
